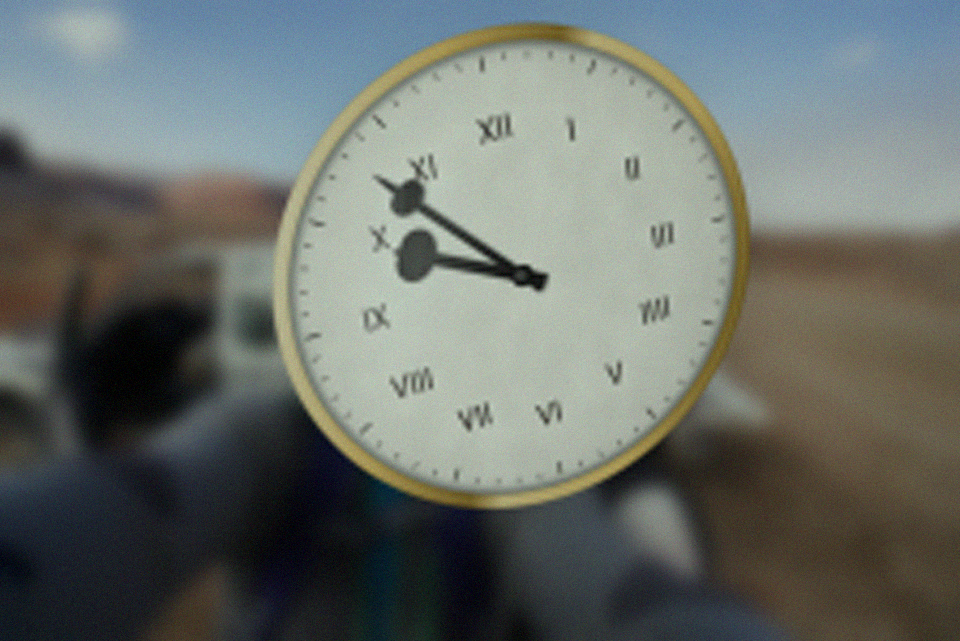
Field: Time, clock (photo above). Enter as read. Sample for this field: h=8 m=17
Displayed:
h=9 m=53
